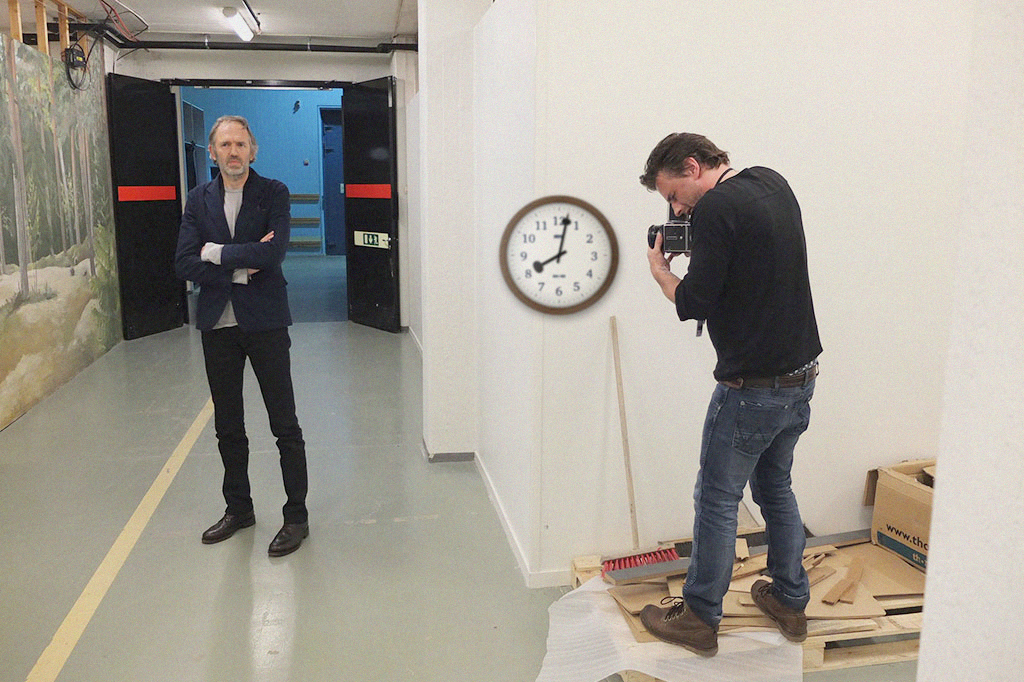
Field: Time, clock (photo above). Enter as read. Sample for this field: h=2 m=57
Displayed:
h=8 m=2
